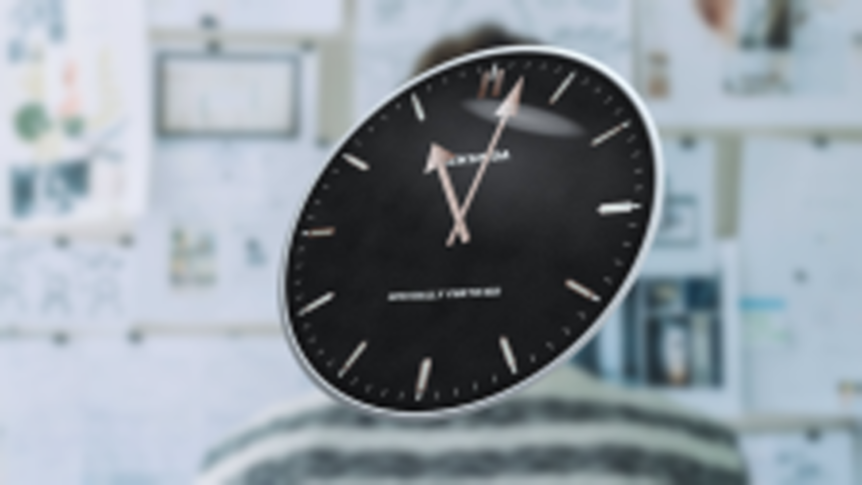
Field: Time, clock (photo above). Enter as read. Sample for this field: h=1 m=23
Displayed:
h=11 m=2
